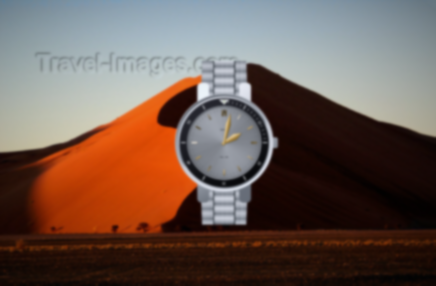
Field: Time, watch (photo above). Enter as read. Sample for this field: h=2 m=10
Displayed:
h=2 m=2
